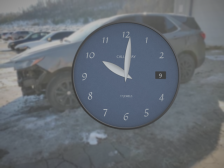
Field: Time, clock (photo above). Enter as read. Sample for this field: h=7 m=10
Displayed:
h=10 m=1
